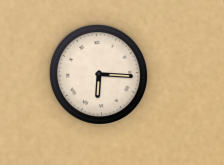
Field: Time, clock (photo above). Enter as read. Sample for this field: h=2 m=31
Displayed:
h=6 m=16
